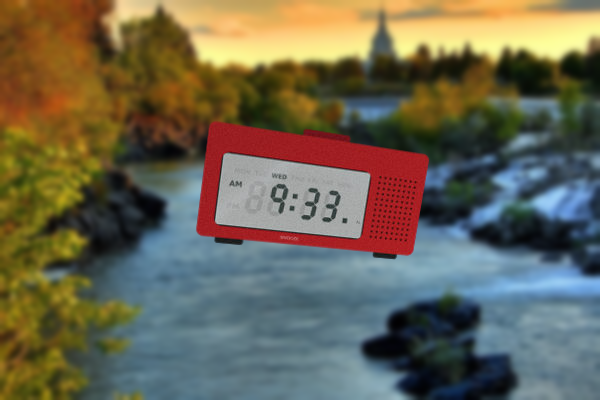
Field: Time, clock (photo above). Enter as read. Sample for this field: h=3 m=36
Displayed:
h=9 m=33
